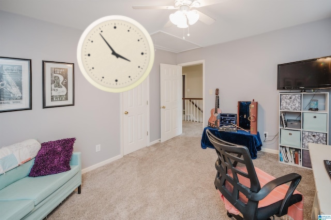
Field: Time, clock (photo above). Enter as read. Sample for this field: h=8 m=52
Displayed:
h=3 m=54
